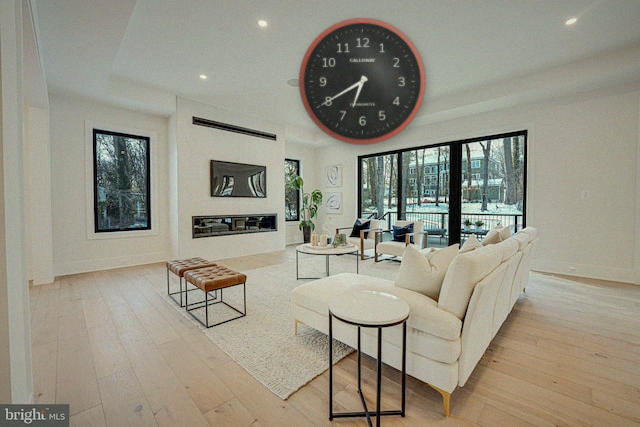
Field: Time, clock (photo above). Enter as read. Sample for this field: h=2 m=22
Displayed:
h=6 m=40
